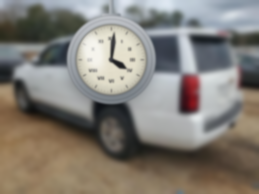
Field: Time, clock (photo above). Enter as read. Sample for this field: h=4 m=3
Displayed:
h=4 m=1
